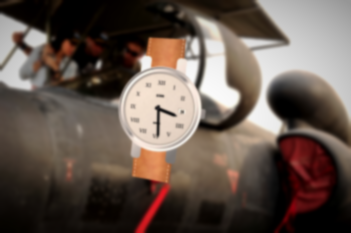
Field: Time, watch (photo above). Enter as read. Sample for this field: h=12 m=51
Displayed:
h=3 m=29
